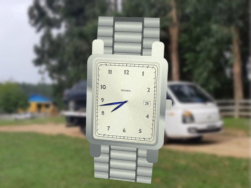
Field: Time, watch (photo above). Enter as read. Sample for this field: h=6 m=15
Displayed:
h=7 m=43
